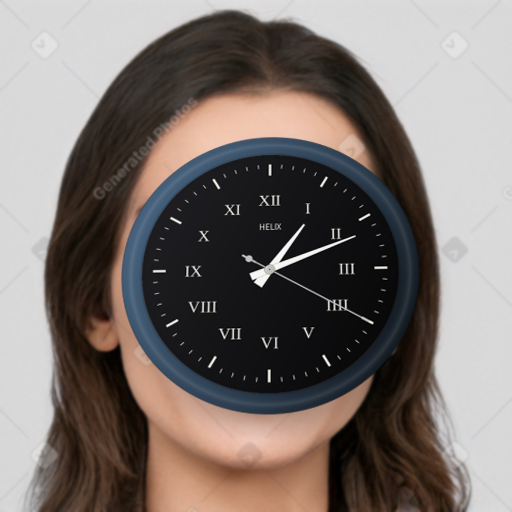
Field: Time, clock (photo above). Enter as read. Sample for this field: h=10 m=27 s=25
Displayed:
h=1 m=11 s=20
